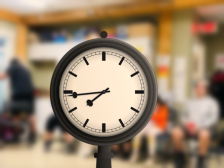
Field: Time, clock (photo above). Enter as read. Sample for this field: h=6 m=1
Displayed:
h=7 m=44
